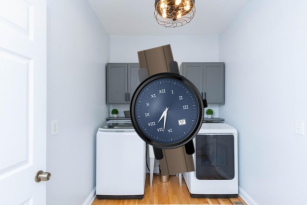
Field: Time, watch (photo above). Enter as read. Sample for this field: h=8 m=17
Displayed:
h=7 m=33
